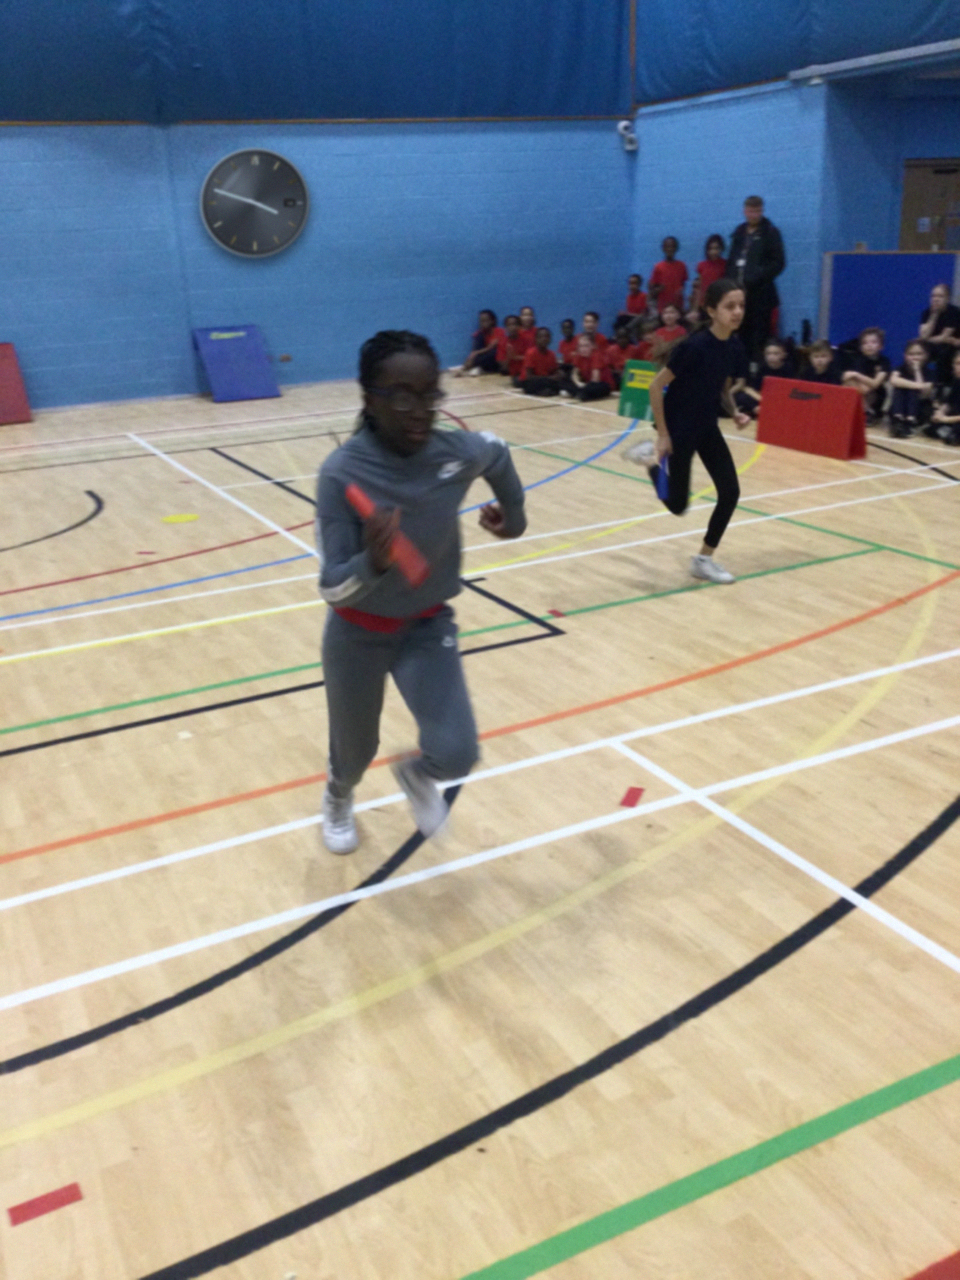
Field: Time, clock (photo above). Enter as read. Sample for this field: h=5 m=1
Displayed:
h=3 m=48
